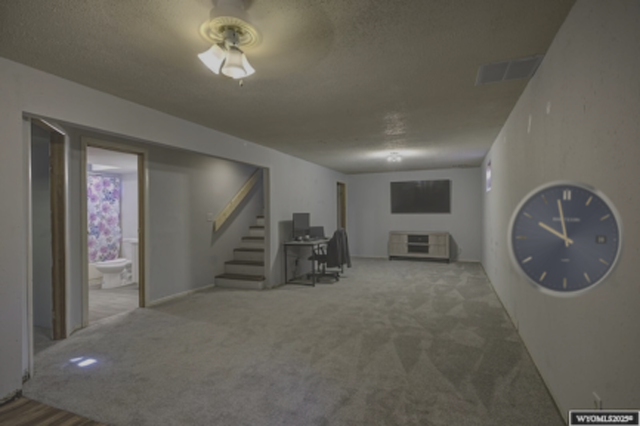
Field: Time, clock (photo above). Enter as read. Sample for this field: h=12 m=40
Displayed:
h=9 m=58
